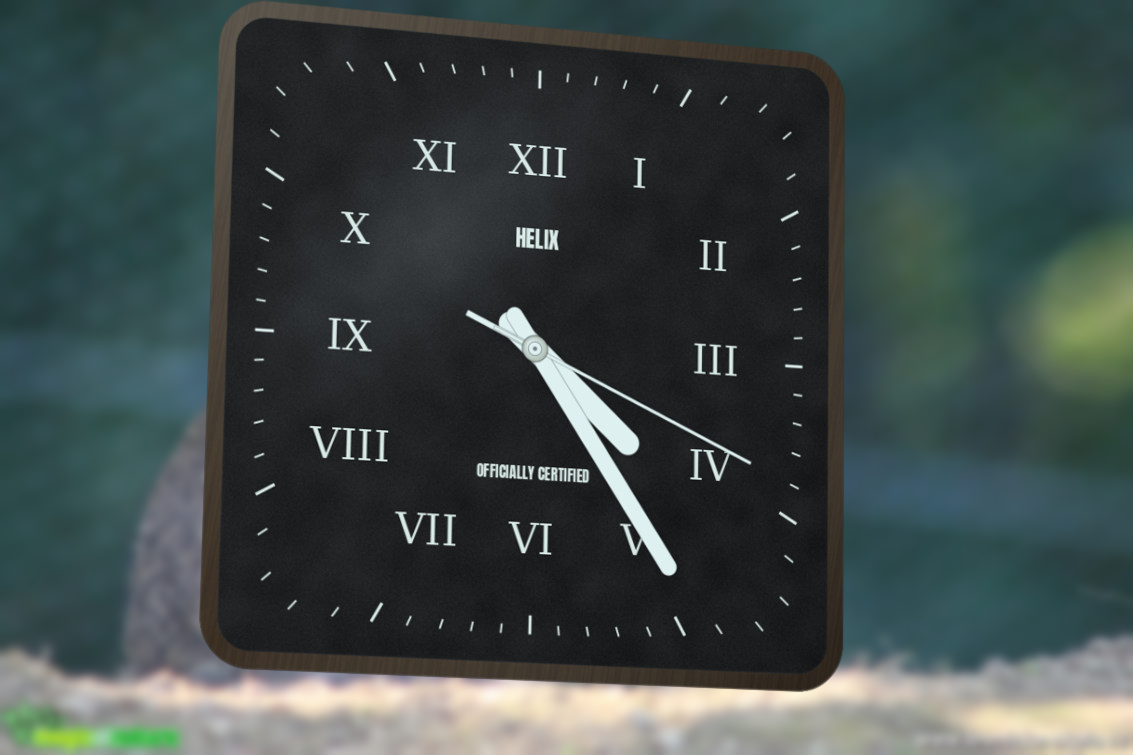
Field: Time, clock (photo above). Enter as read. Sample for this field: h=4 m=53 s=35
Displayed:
h=4 m=24 s=19
